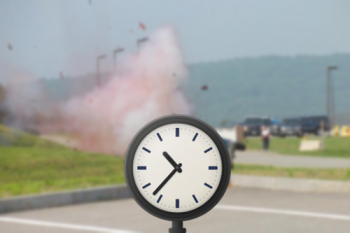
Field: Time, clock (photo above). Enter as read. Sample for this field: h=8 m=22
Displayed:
h=10 m=37
